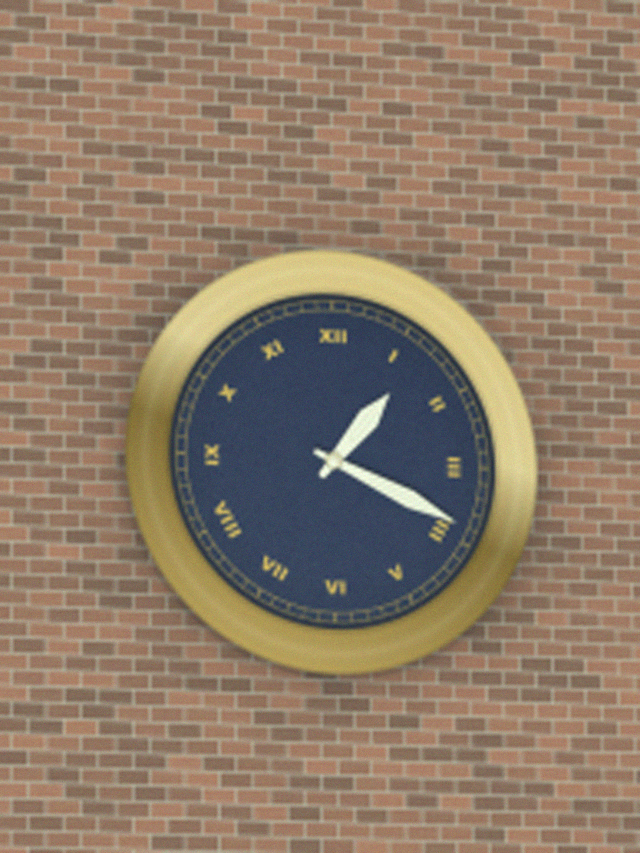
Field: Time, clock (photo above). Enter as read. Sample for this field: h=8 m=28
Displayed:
h=1 m=19
